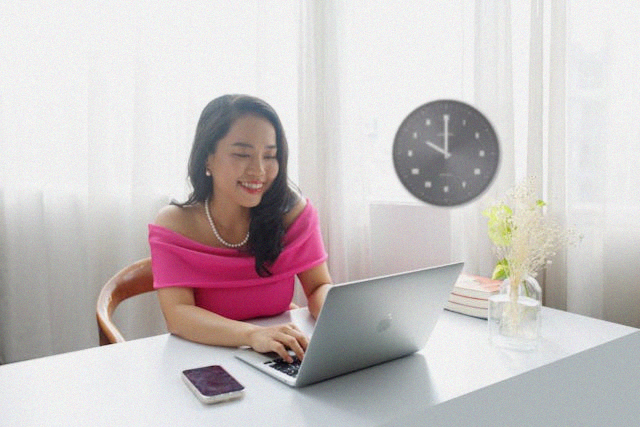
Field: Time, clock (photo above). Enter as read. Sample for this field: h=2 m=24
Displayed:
h=10 m=0
